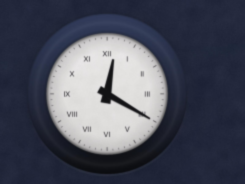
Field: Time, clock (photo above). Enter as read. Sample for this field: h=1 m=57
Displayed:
h=12 m=20
